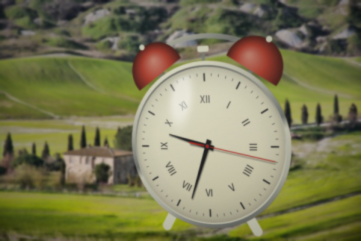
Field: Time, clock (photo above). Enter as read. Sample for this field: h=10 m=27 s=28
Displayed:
h=9 m=33 s=17
